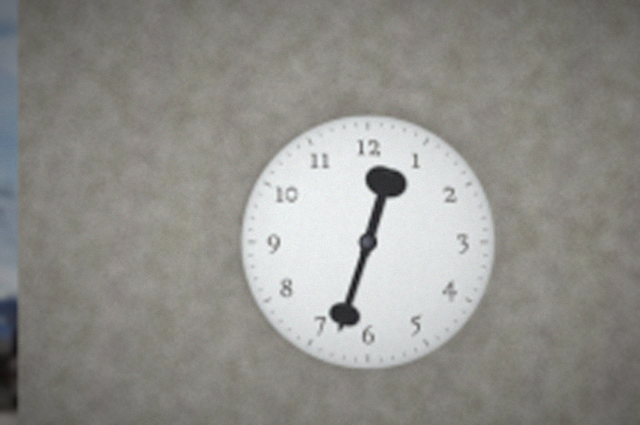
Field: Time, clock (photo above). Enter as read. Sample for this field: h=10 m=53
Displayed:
h=12 m=33
